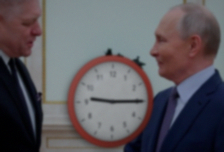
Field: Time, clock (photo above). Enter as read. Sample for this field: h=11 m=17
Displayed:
h=9 m=15
